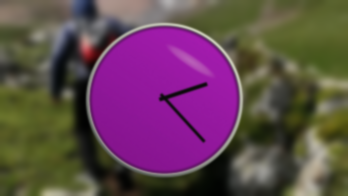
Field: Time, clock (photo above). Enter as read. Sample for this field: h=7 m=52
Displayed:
h=2 m=23
